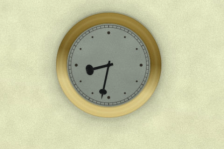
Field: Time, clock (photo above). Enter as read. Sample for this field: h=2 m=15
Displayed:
h=8 m=32
